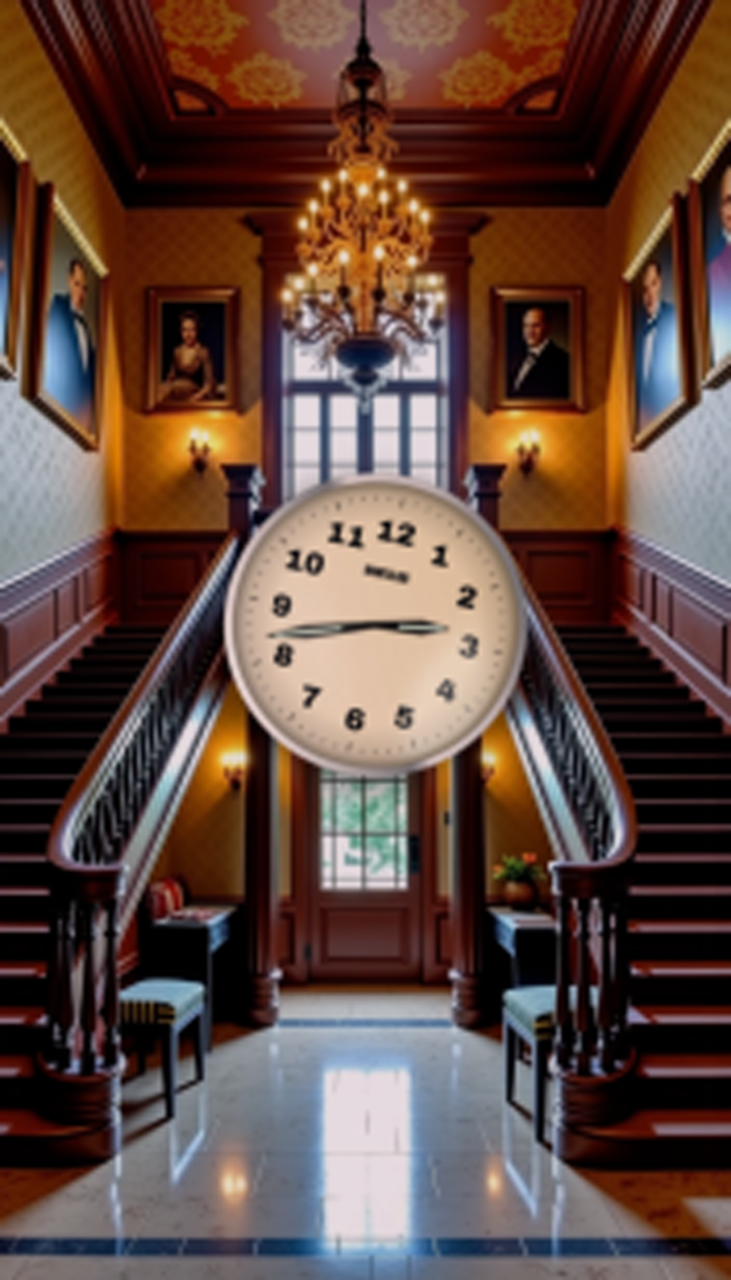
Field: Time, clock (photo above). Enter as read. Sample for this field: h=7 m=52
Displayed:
h=2 m=42
